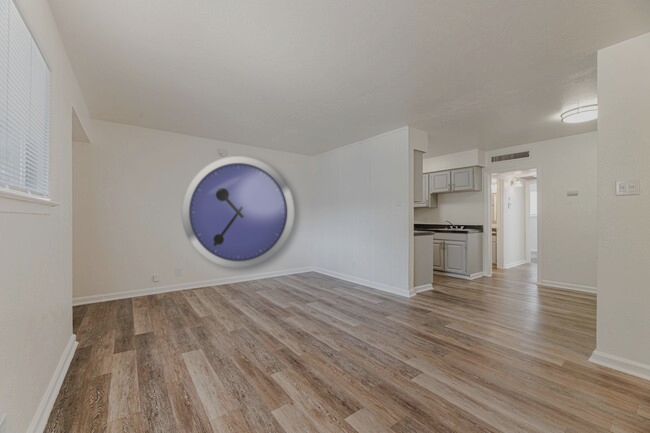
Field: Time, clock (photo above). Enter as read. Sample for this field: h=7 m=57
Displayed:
h=10 m=36
